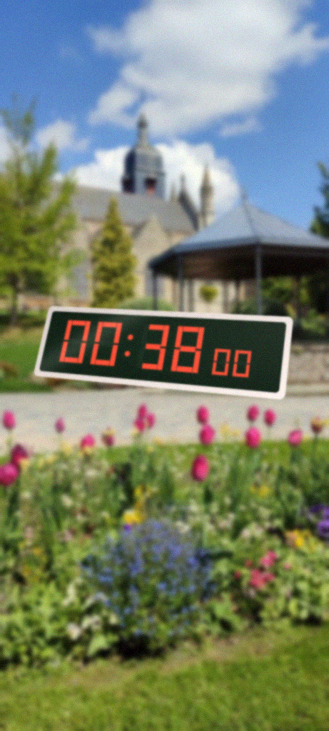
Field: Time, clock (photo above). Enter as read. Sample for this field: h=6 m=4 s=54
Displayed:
h=0 m=38 s=0
